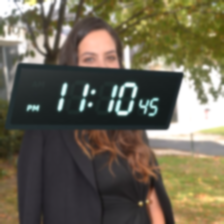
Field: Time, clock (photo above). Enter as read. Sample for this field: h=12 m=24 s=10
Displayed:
h=11 m=10 s=45
